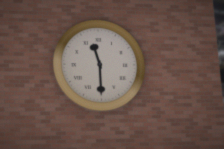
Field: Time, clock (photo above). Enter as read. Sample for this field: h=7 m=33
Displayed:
h=11 m=30
